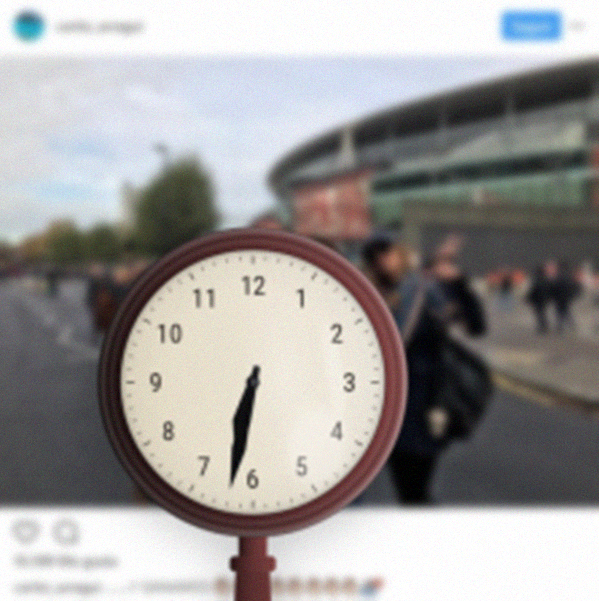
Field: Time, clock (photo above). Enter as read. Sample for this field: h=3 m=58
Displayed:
h=6 m=32
